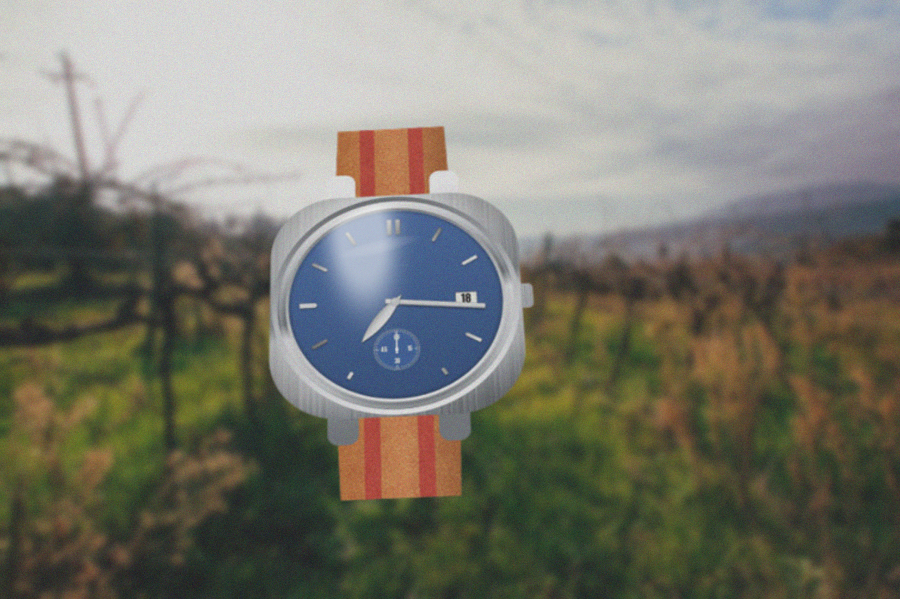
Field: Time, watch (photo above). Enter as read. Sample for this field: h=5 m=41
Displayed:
h=7 m=16
